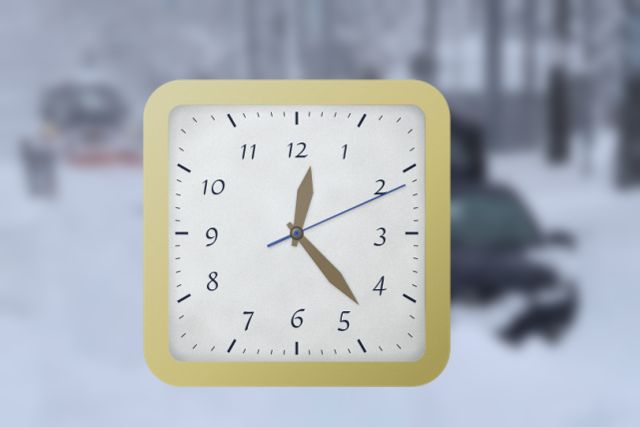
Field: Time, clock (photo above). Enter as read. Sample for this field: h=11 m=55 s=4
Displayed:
h=12 m=23 s=11
